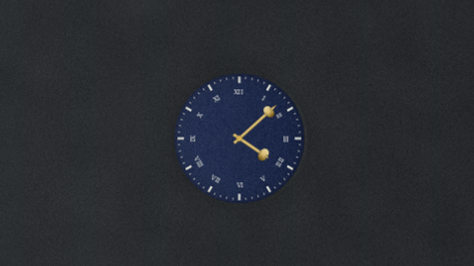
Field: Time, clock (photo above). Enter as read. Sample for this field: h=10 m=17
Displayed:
h=4 m=8
